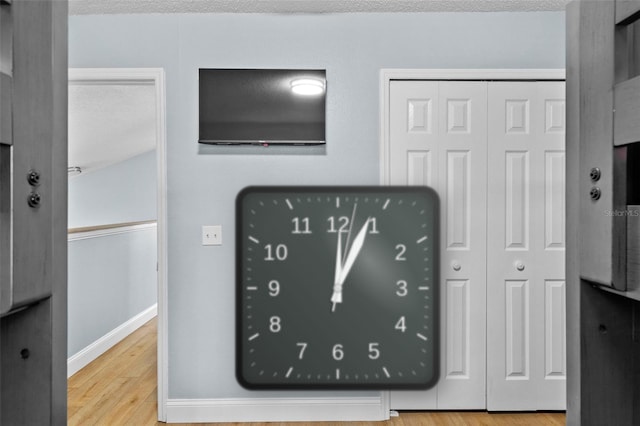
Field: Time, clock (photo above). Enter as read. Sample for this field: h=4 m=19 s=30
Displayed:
h=12 m=4 s=2
